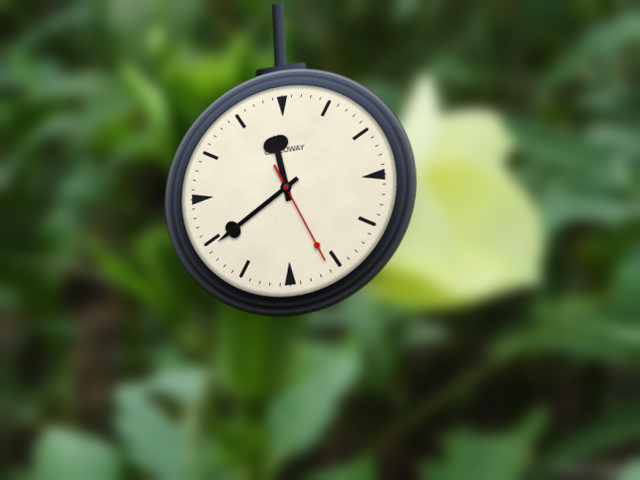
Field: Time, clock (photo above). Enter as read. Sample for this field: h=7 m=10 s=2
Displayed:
h=11 m=39 s=26
